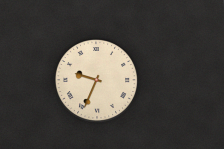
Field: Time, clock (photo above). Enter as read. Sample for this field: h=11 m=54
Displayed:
h=9 m=34
